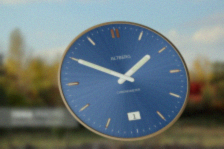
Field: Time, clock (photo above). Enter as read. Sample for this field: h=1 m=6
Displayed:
h=1 m=50
